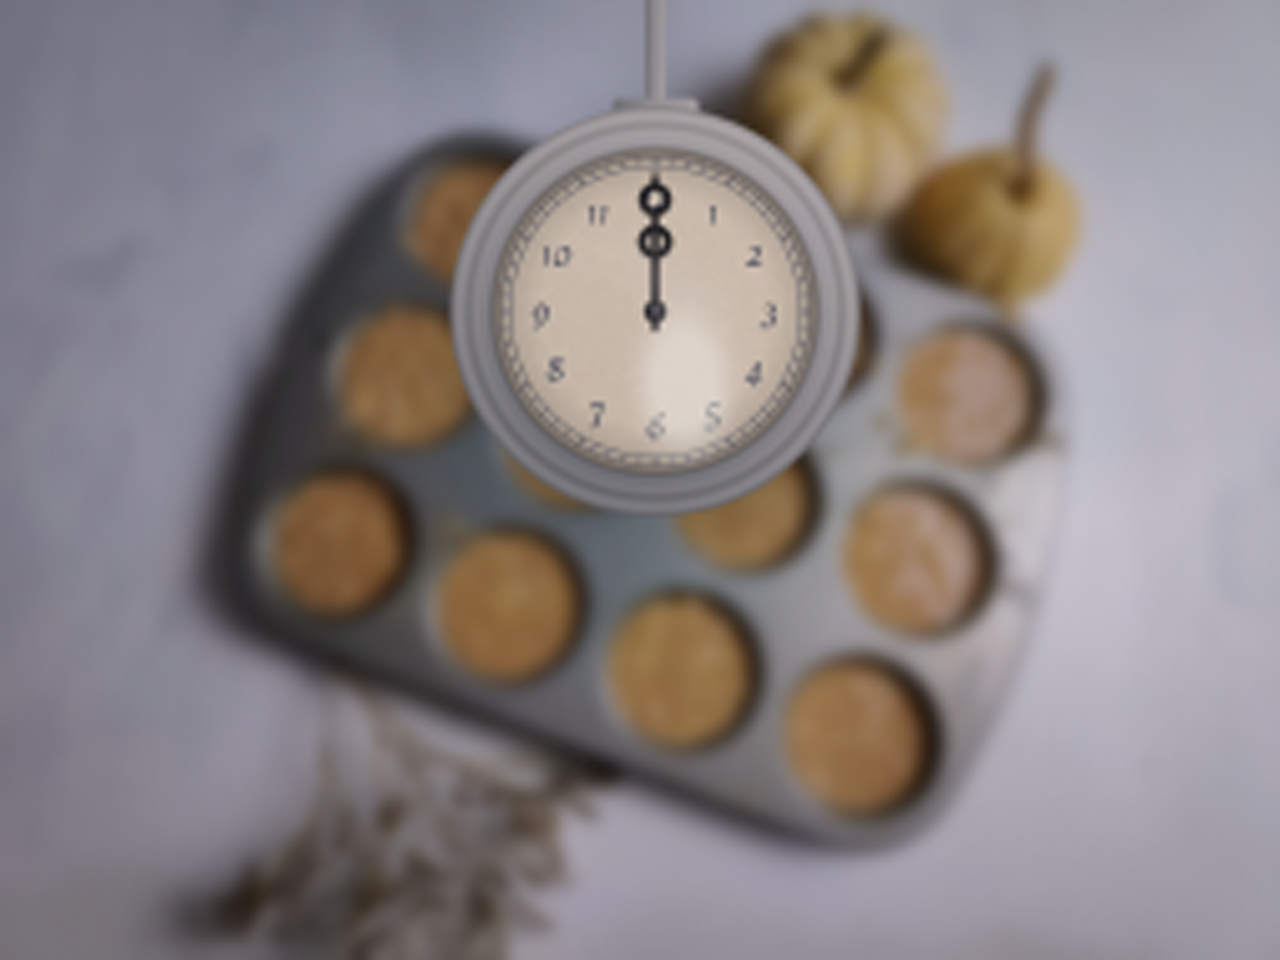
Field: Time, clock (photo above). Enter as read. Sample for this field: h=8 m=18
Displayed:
h=12 m=0
